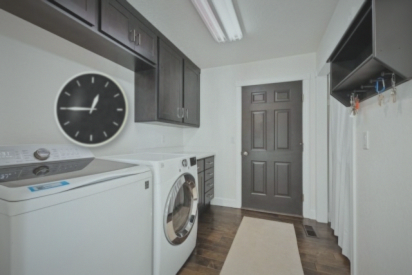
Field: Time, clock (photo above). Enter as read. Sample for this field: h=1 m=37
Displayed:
h=12 m=45
